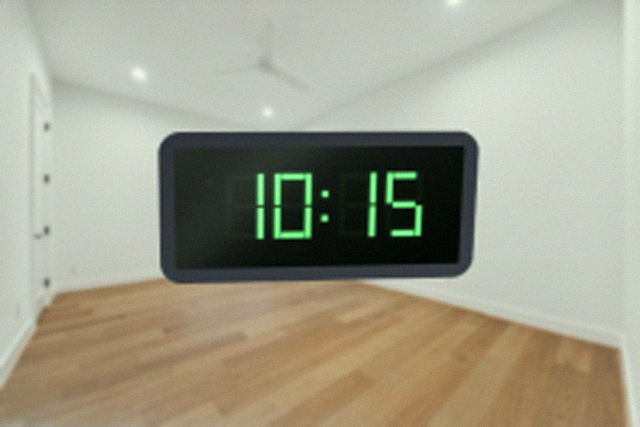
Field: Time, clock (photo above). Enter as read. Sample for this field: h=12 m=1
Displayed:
h=10 m=15
